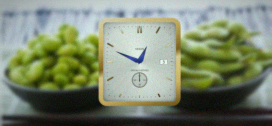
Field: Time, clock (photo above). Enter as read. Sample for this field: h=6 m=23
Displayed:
h=12 m=49
